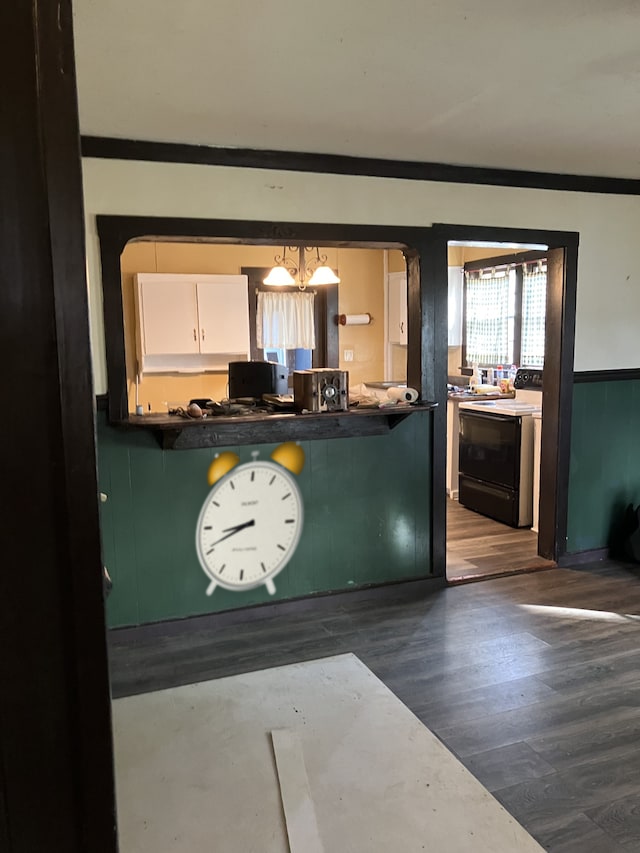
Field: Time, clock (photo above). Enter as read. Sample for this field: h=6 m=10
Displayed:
h=8 m=41
